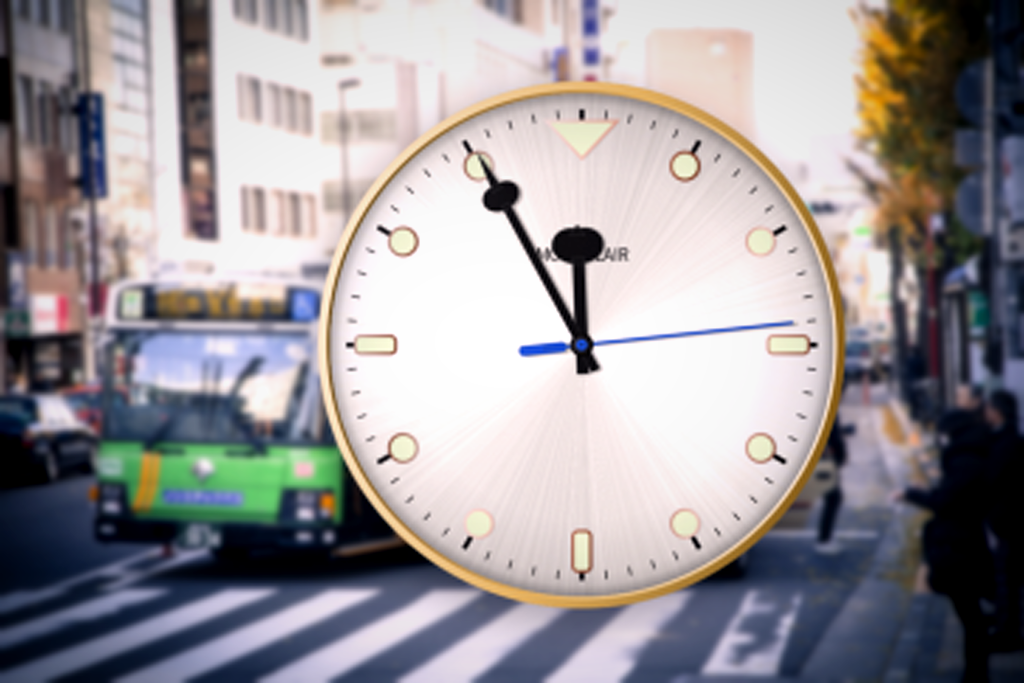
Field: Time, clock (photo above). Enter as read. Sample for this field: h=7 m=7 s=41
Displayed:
h=11 m=55 s=14
